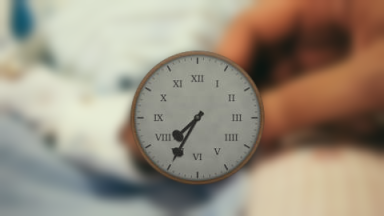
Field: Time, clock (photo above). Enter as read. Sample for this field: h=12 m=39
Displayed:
h=7 m=35
